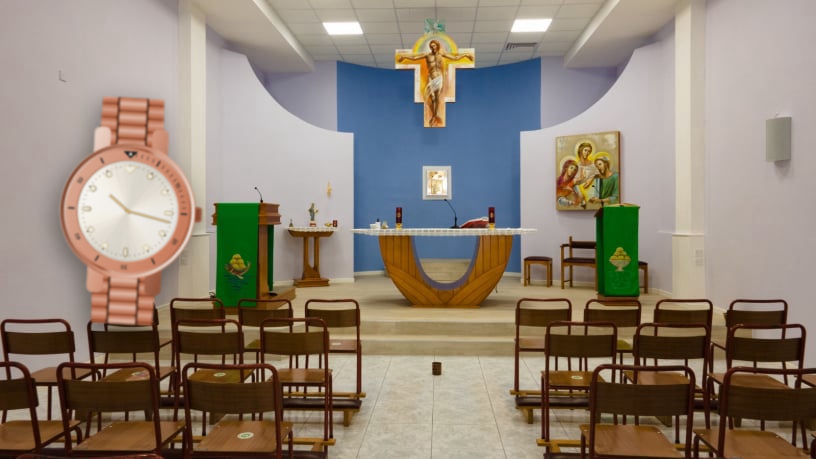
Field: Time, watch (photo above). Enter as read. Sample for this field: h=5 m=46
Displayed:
h=10 m=17
